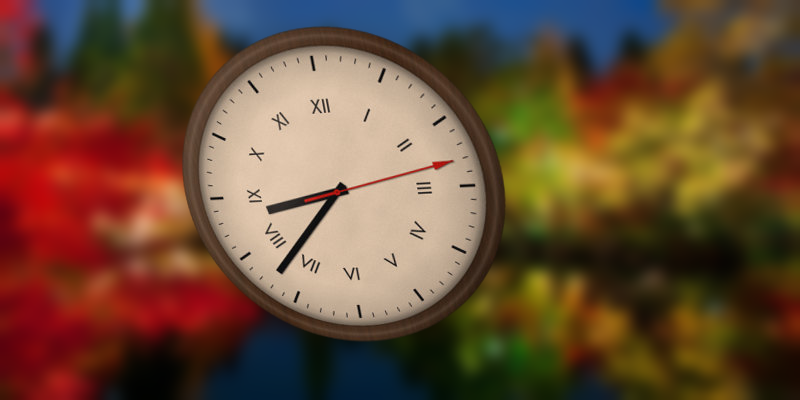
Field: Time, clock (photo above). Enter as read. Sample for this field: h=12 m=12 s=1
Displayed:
h=8 m=37 s=13
